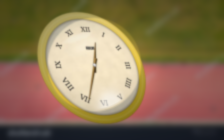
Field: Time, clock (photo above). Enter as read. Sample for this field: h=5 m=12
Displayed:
h=12 m=34
